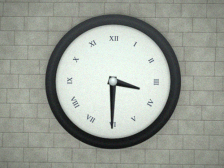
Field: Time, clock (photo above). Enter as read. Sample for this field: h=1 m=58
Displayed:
h=3 m=30
